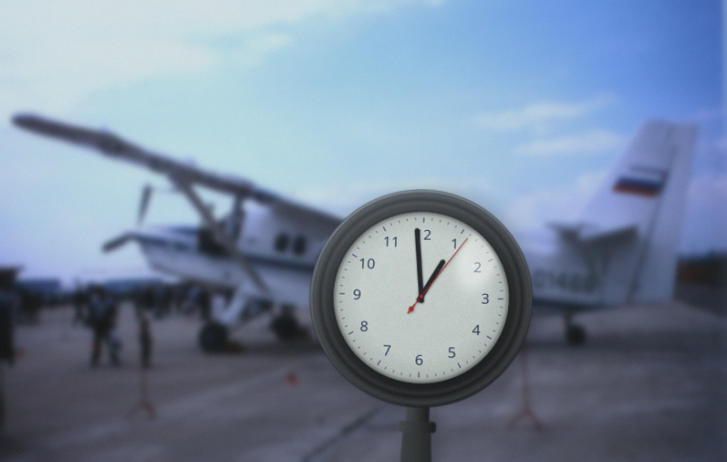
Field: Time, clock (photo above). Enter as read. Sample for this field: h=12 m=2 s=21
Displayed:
h=12 m=59 s=6
